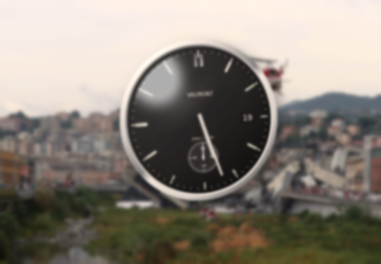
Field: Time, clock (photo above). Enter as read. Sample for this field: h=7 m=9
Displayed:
h=5 m=27
